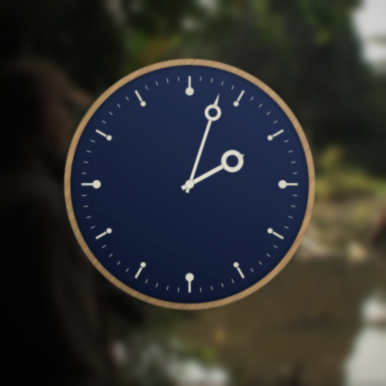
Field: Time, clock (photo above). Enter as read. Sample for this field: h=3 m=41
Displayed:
h=2 m=3
